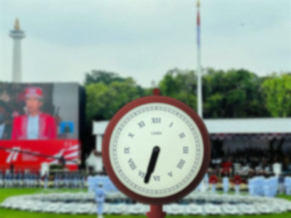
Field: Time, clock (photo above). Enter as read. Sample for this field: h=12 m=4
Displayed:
h=6 m=33
